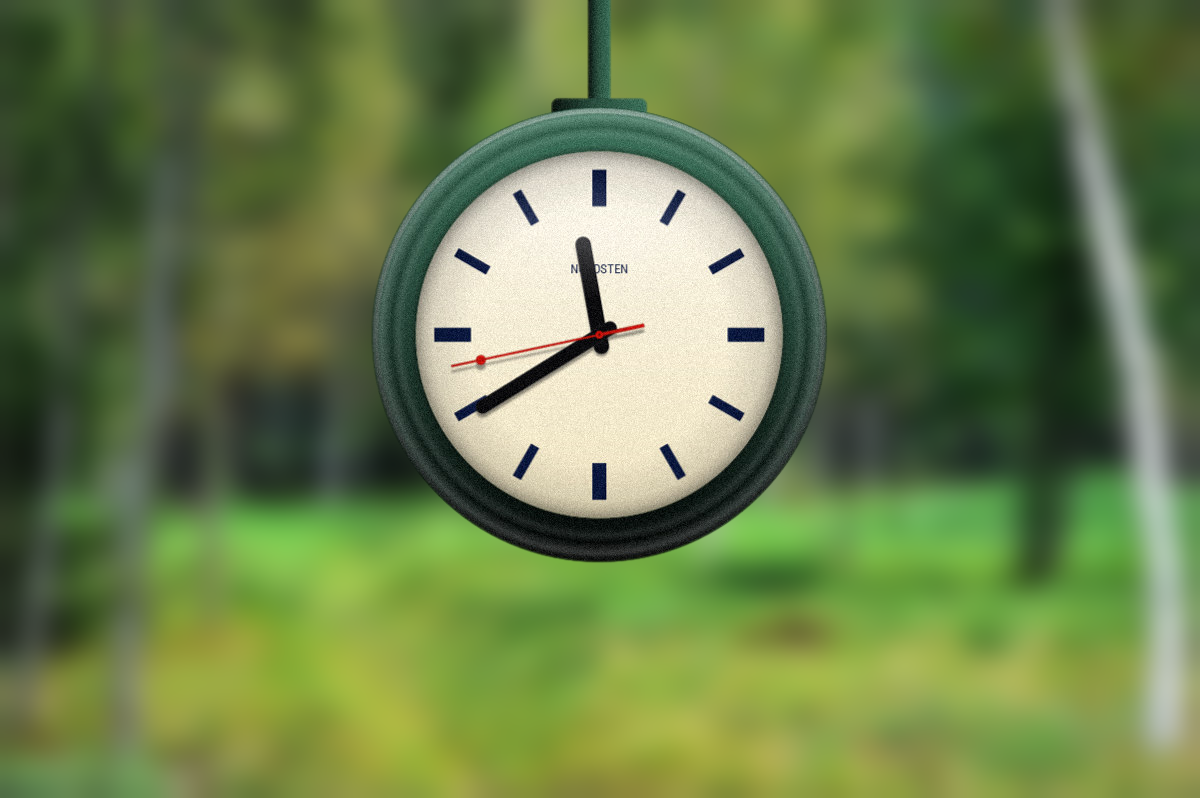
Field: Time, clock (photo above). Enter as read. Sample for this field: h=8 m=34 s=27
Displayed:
h=11 m=39 s=43
